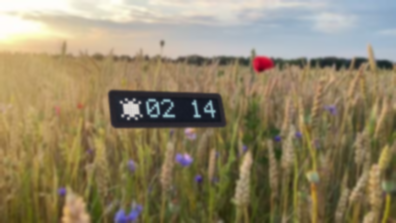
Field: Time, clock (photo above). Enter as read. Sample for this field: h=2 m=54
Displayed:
h=2 m=14
